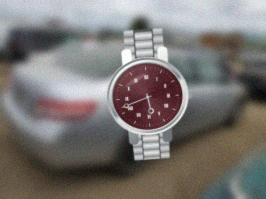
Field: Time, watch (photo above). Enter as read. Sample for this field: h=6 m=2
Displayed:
h=5 m=42
